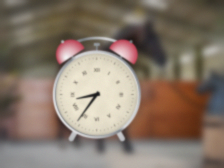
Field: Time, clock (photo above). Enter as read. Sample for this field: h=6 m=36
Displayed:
h=8 m=36
